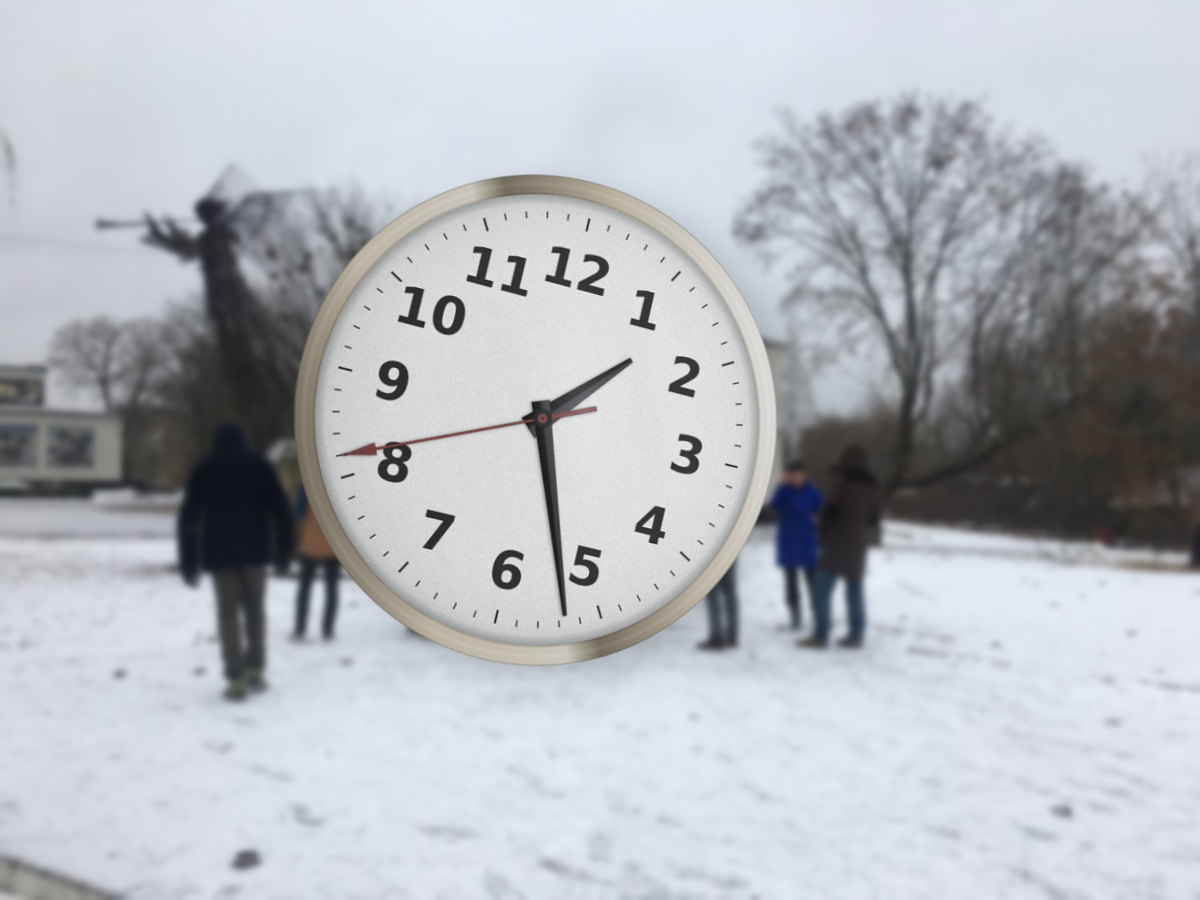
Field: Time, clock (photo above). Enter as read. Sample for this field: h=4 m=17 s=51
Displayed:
h=1 m=26 s=41
